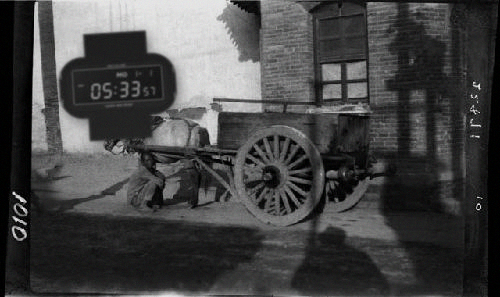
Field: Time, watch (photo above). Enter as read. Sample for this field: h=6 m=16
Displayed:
h=5 m=33
